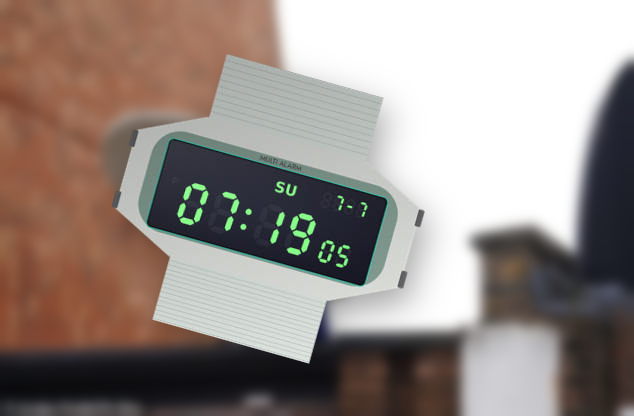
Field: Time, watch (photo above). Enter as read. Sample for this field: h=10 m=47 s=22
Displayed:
h=7 m=19 s=5
